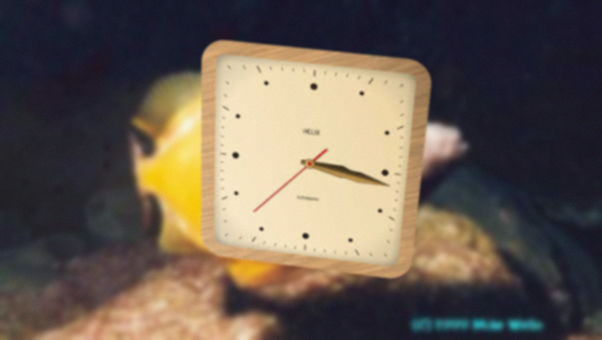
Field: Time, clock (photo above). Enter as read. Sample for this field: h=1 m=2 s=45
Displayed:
h=3 m=16 s=37
